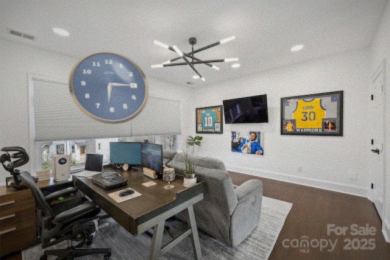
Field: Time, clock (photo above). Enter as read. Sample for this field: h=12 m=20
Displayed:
h=6 m=15
